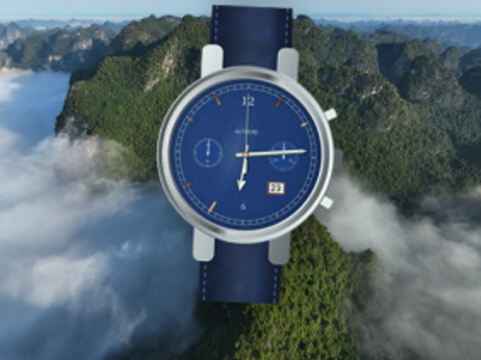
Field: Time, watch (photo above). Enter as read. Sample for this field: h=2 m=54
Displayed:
h=6 m=14
